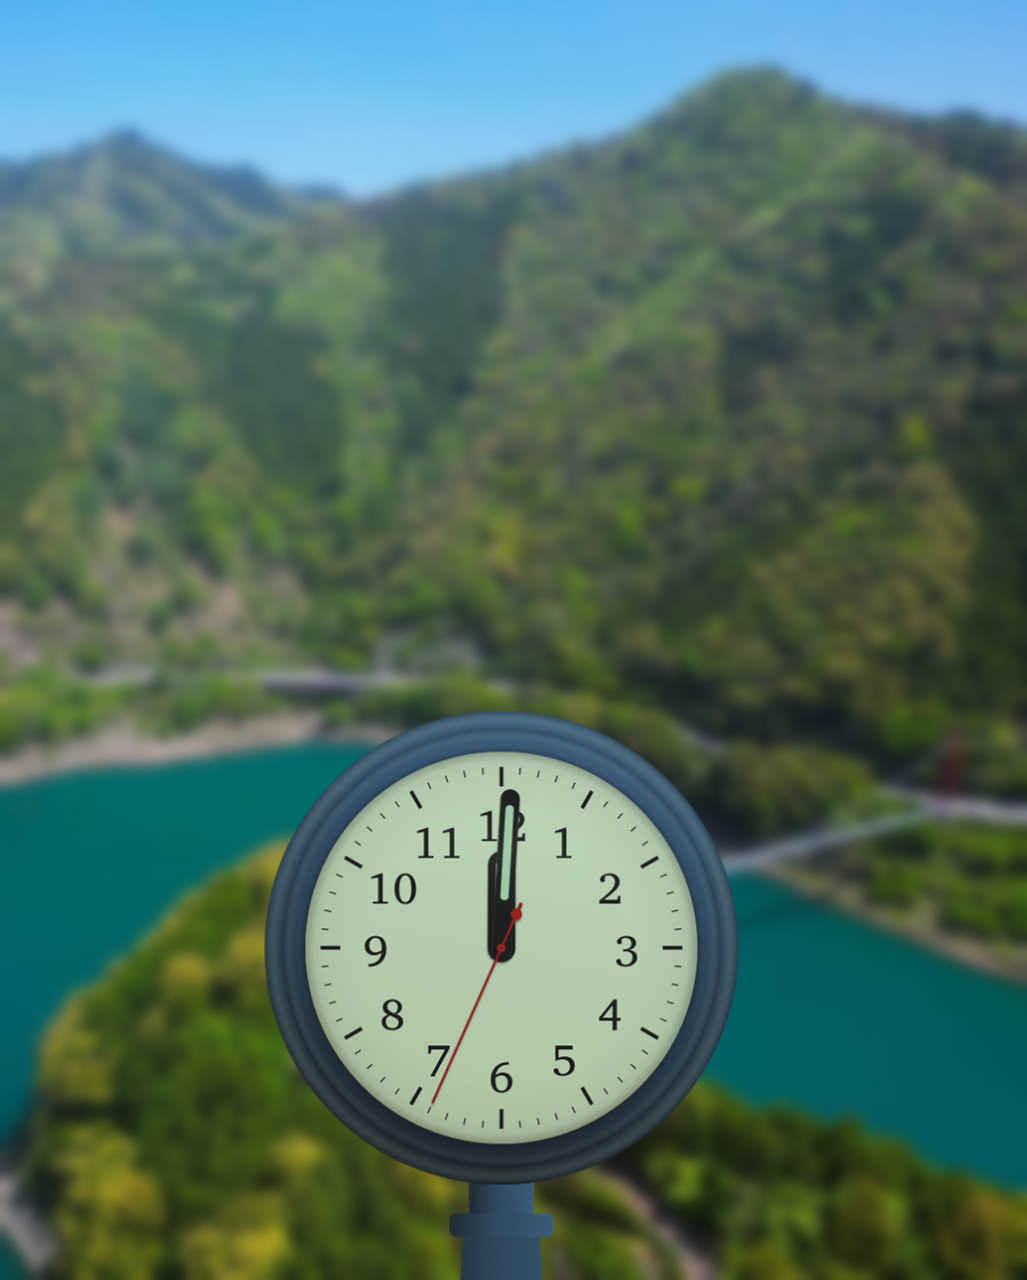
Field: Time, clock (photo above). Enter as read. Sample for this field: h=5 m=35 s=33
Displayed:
h=12 m=0 s=34
